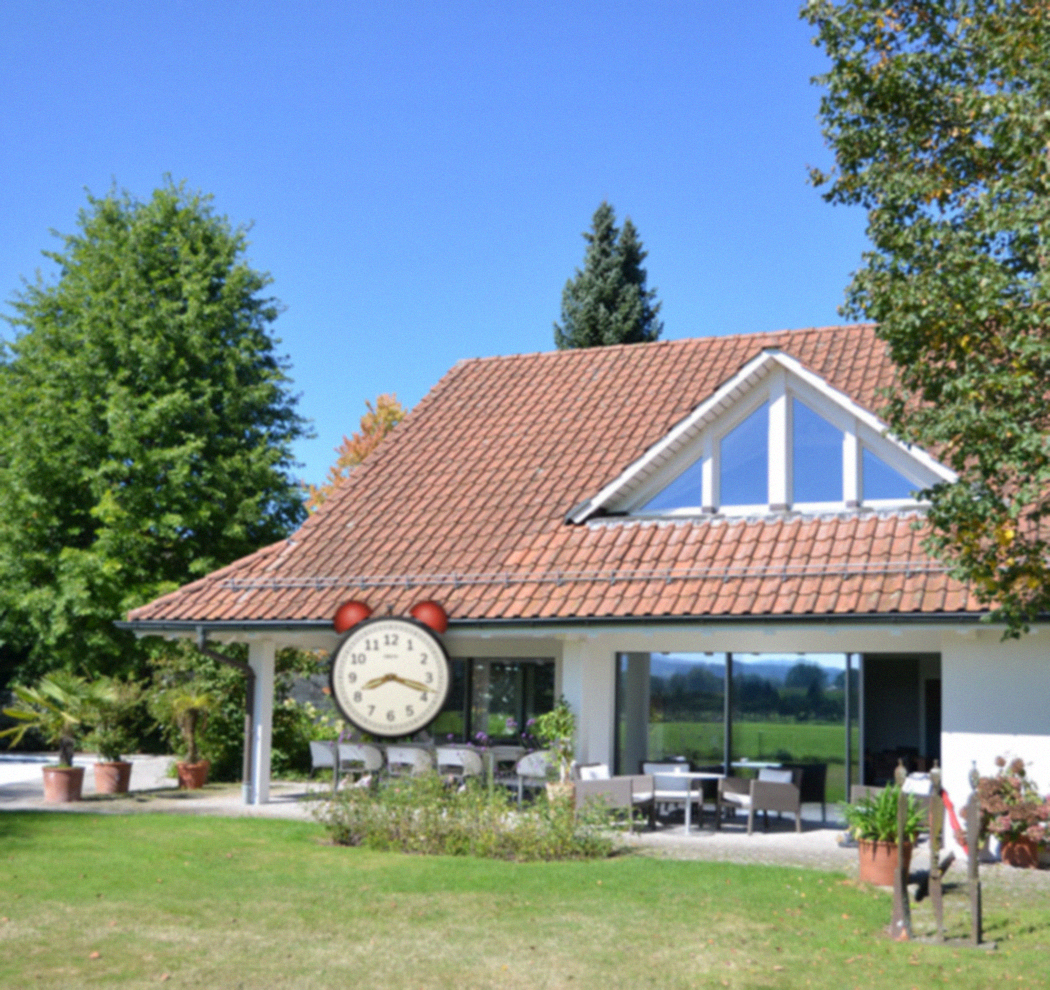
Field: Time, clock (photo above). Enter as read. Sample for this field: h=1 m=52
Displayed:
h=8 m=18
